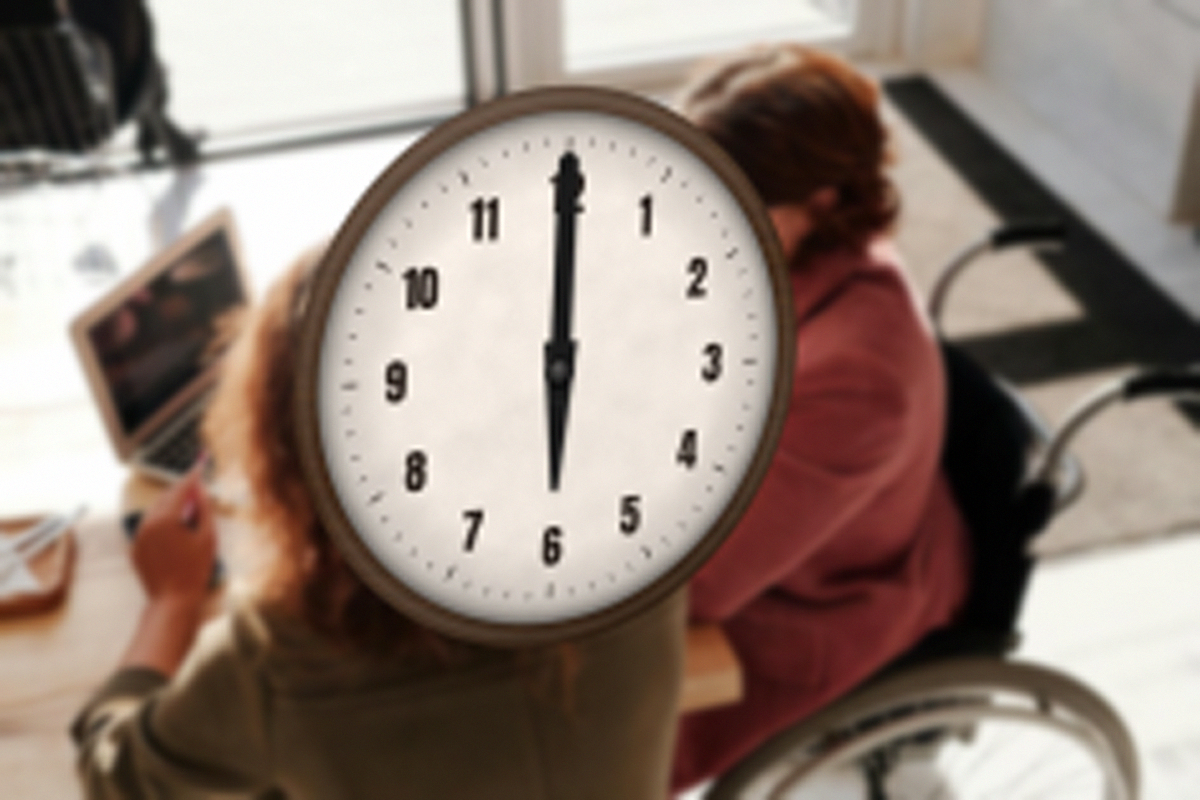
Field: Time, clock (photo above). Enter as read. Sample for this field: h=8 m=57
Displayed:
h=6 m=0
